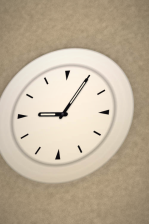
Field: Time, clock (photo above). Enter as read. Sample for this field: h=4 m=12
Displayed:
h=9 m=5
